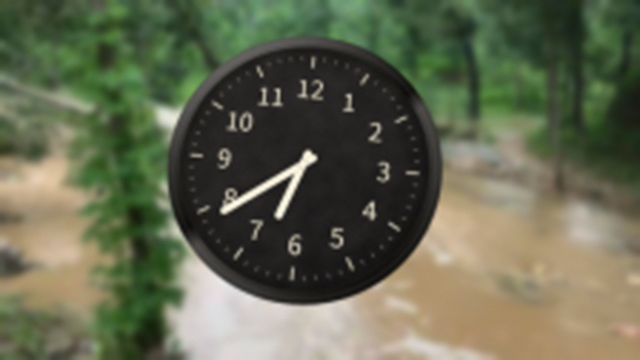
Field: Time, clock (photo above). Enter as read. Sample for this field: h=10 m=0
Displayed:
h=6 m=39
